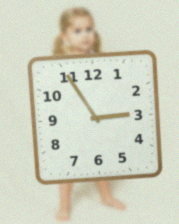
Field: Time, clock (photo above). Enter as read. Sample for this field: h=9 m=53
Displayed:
h=2 m=55
